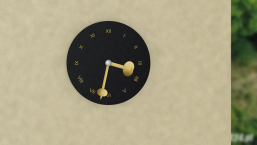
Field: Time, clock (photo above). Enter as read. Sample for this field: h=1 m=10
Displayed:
h=3 m=32
